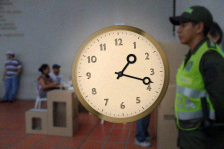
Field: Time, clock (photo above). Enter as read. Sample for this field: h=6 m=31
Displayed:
h=1 m=18
